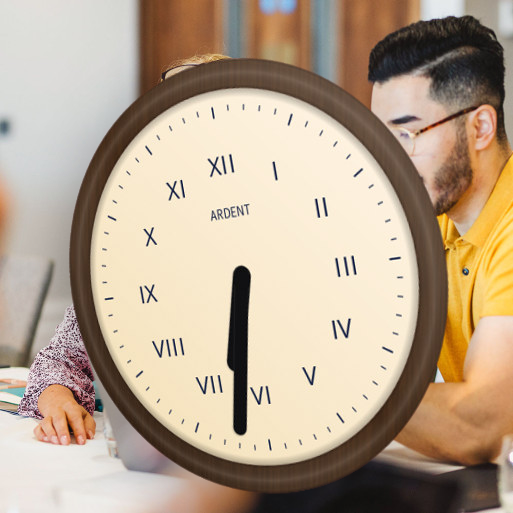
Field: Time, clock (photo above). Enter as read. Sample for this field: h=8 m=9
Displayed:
h=6 m=32
